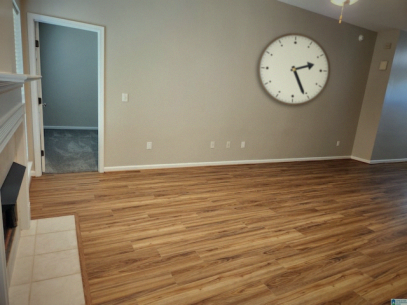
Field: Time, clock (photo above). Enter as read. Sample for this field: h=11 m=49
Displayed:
h=2 m=26
